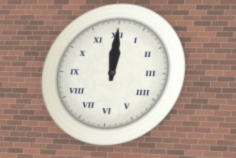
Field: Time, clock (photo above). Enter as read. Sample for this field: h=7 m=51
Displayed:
h=12 m=0
